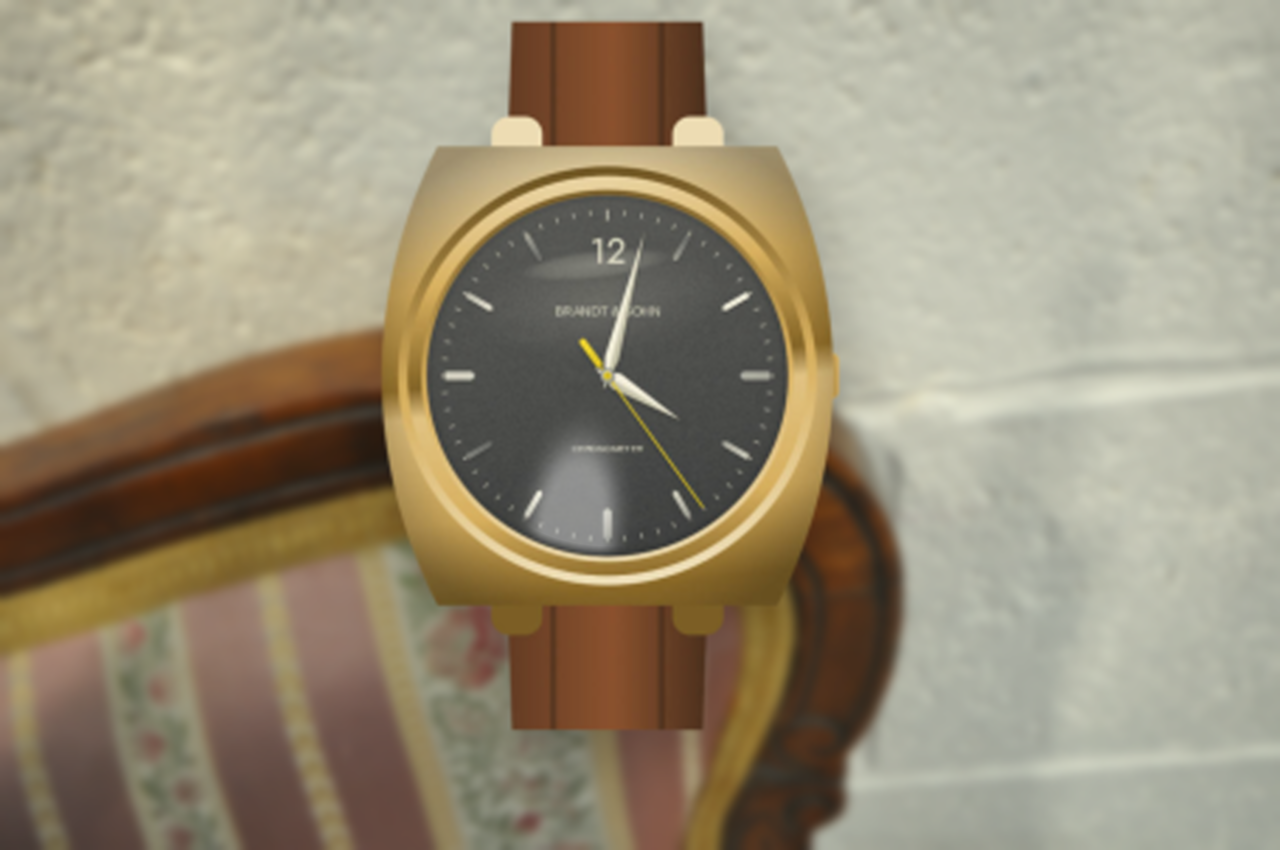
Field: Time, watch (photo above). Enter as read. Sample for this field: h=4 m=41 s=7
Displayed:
h=4 m=2 s=24
